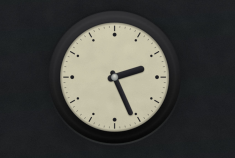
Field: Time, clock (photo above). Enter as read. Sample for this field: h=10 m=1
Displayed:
h=2 m=26
